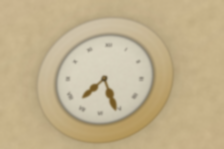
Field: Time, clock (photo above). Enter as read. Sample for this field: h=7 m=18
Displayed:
h=7 m=26
